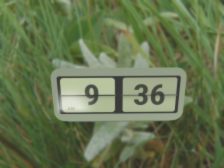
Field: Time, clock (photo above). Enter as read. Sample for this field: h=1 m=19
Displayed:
h=9 m=36
